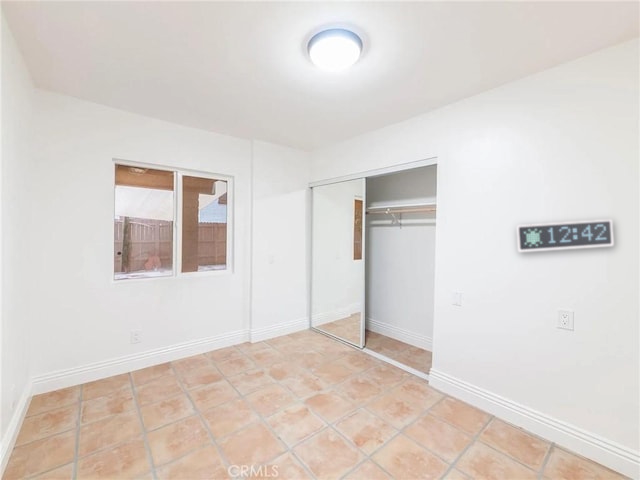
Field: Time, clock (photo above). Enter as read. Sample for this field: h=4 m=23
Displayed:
h=12 m=42
